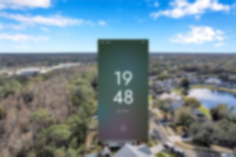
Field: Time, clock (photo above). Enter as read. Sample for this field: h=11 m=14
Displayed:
h=19 m=48
